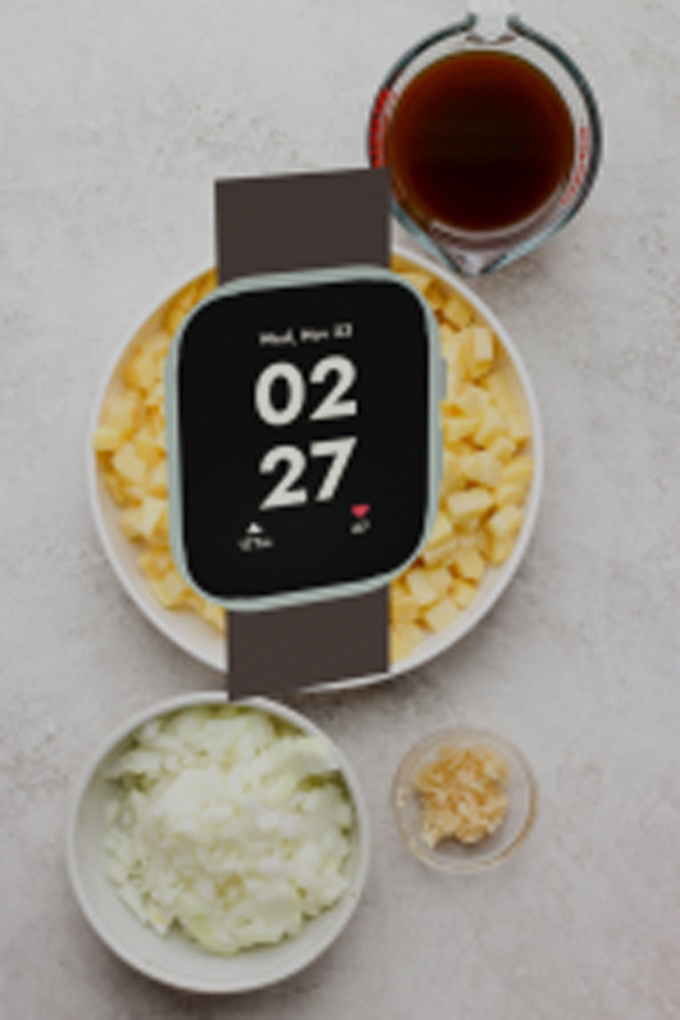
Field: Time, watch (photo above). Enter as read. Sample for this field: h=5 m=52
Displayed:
h=2 m=27
